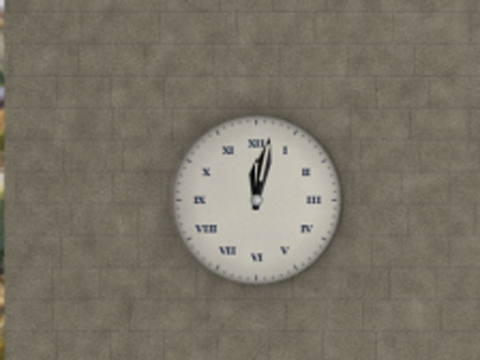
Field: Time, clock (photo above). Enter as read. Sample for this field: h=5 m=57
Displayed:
h=12 m=2
